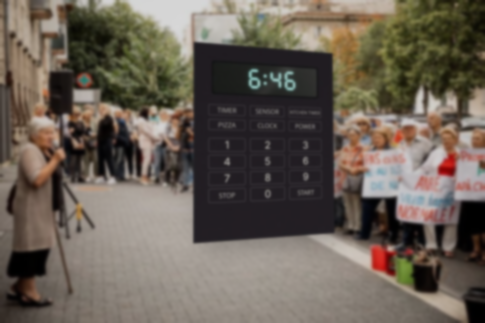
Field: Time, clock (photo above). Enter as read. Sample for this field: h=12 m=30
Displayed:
h=6 m=46
